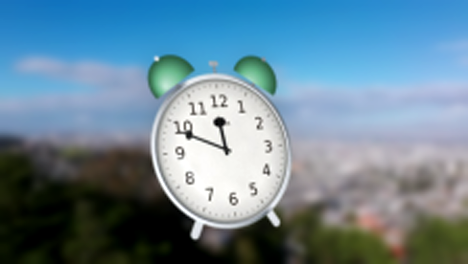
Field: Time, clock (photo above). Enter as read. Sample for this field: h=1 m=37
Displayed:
h=11 m=49
